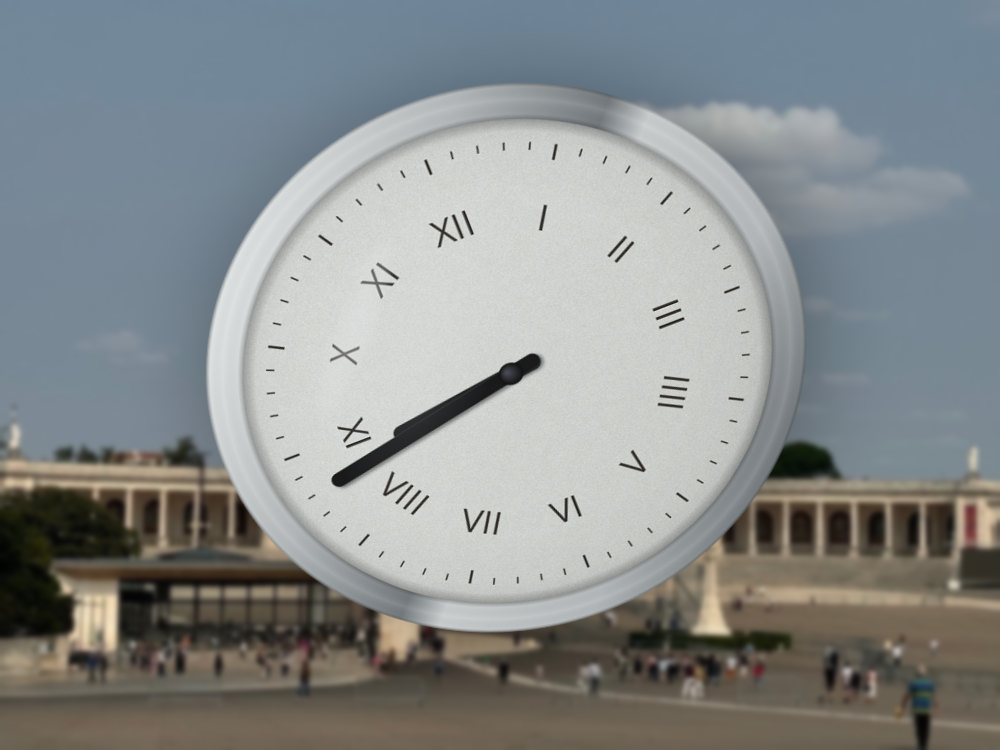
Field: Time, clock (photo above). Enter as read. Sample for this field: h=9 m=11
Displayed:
h=8 m=43
